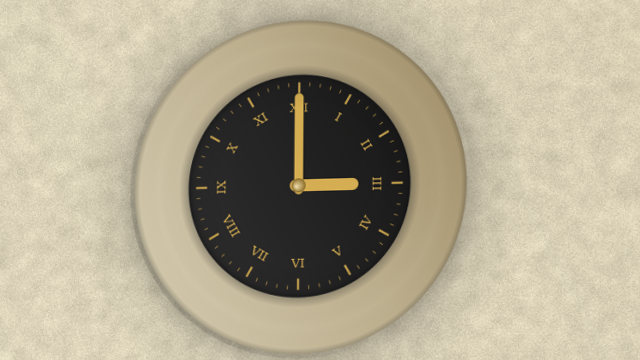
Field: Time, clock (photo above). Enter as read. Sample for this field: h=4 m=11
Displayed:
h=3 m=0
